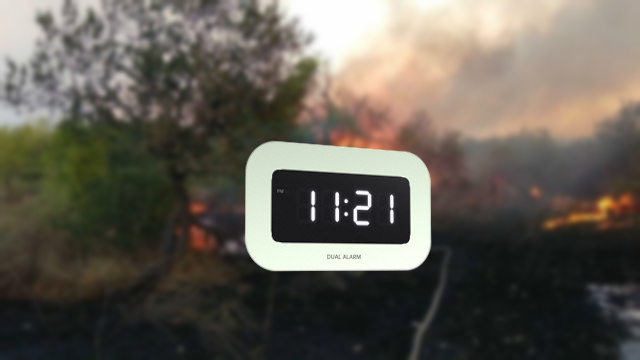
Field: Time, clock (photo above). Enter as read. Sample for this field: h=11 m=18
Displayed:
h=11 m=21
